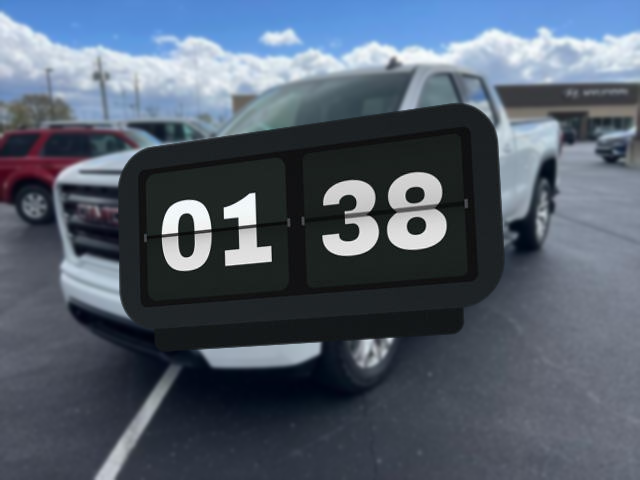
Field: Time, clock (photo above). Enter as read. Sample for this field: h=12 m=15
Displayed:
h=1 m=38
